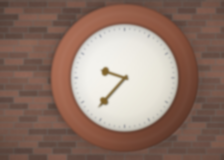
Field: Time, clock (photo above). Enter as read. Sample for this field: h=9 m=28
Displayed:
h=9 m=37
